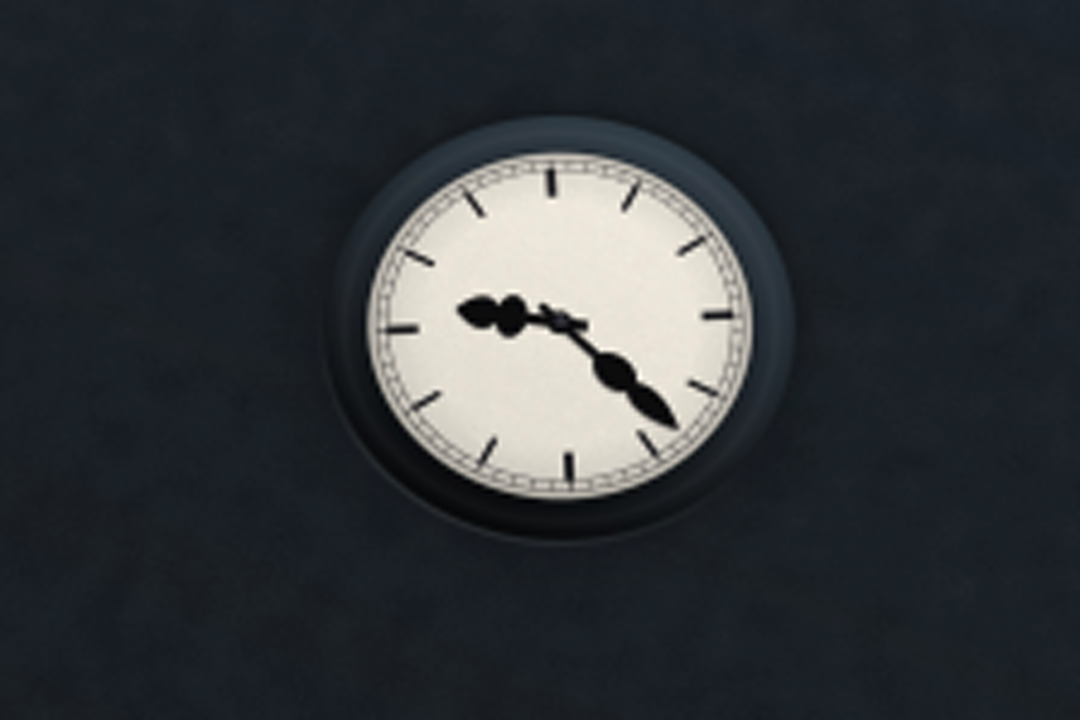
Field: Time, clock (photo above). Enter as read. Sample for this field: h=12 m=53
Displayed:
h=9 m=23
